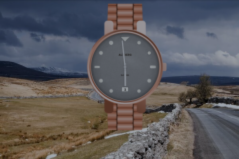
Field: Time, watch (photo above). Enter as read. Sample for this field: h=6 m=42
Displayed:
h=5 m=59
